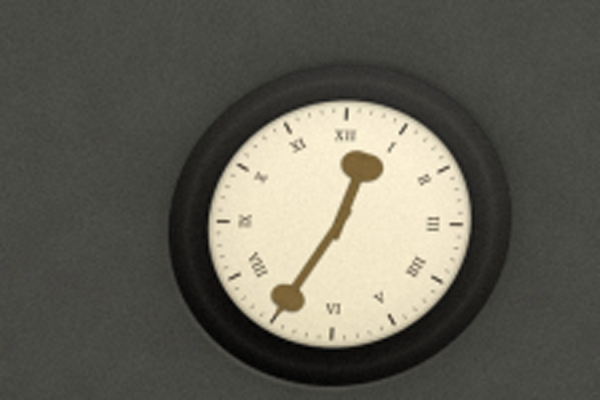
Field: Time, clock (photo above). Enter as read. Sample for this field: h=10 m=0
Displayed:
h=12 m=35
